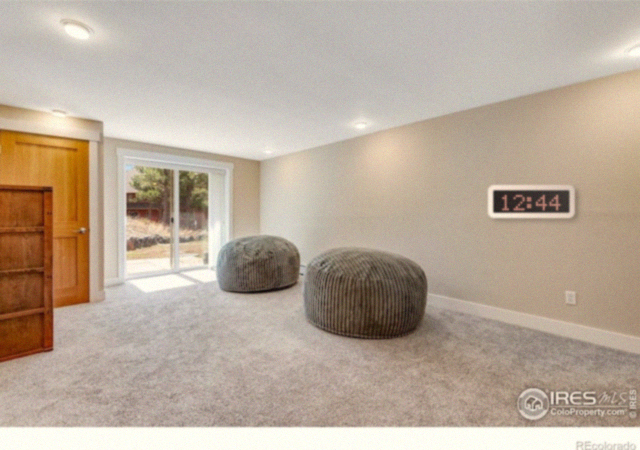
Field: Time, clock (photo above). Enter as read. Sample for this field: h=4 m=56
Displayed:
h=12 m=44
